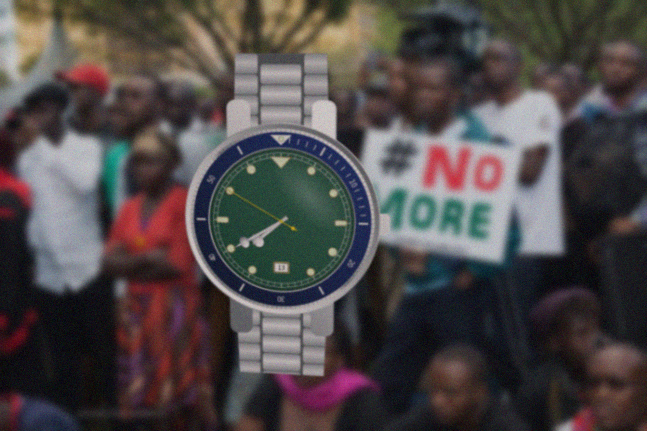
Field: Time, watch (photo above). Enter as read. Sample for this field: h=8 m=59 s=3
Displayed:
h=7 m=39 s=50
